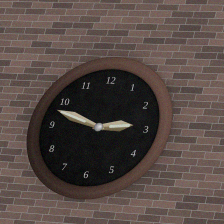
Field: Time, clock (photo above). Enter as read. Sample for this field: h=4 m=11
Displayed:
h=2 m=48
